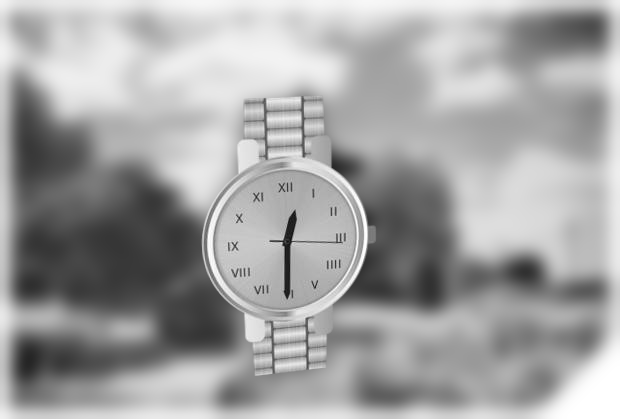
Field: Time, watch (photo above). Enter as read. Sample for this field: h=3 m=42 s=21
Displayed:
h=12 m=30 s=16
